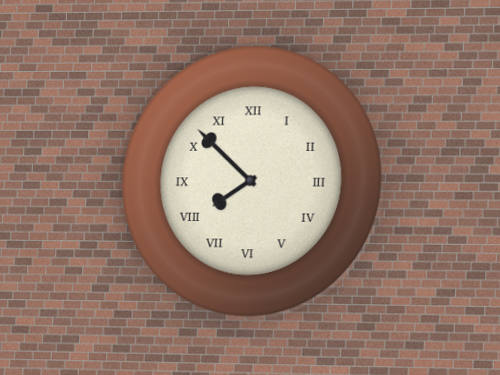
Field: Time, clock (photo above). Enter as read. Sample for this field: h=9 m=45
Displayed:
h=7 m=52
